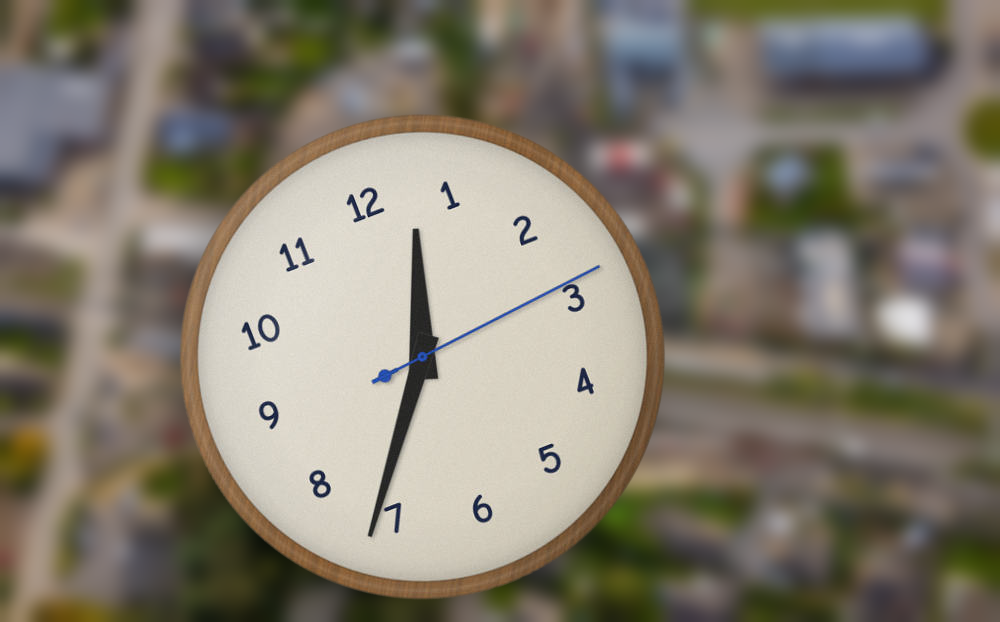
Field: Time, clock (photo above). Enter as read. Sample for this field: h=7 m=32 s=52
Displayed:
h=12 m=36 s=14
